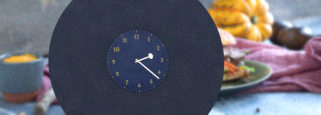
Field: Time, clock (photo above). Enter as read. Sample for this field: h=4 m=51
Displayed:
h=2 m=22
